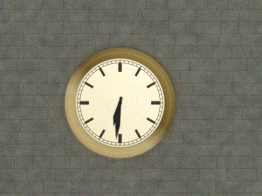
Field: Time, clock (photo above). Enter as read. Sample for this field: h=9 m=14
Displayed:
h=6 m=31
